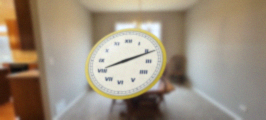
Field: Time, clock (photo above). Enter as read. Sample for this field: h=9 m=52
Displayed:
h=8 m=11
